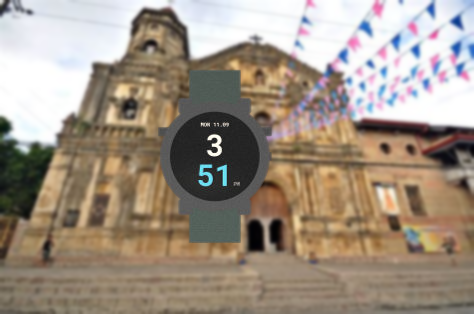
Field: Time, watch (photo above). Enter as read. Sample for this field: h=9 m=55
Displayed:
h=3 m=51
